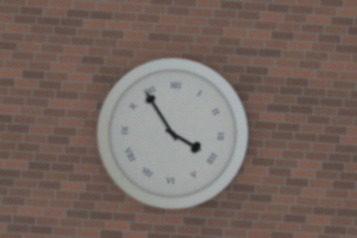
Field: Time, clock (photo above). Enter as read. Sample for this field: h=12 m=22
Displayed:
h=3 m=54
